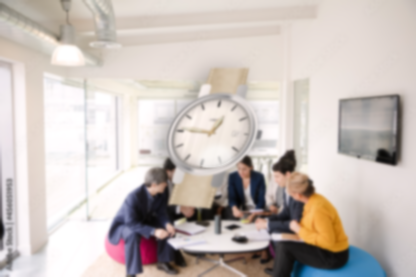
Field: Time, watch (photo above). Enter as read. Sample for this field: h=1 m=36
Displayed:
h=12 m=46
